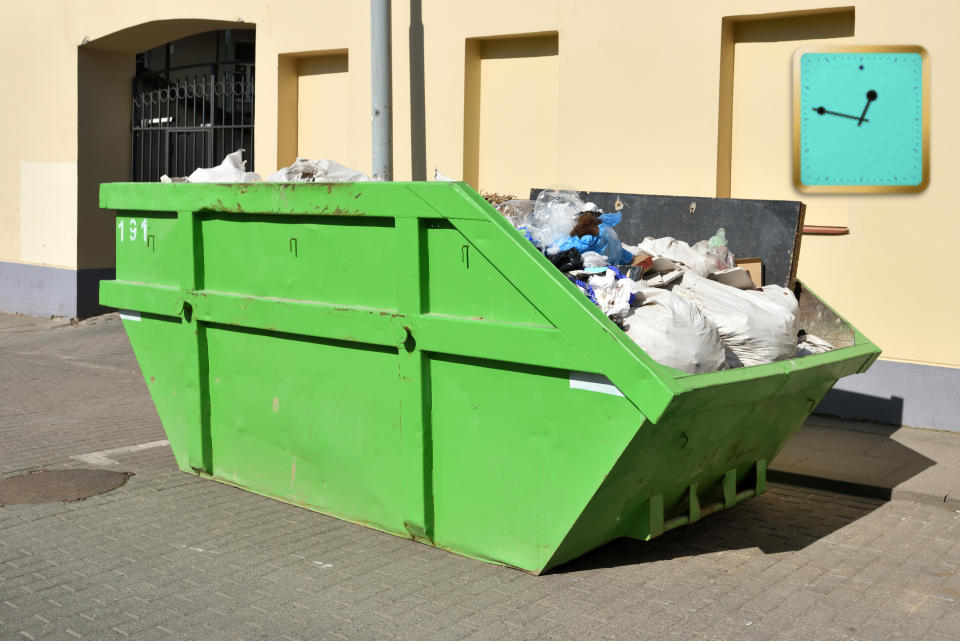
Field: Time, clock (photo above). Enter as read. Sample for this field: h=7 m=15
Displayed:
h=12 m=47
